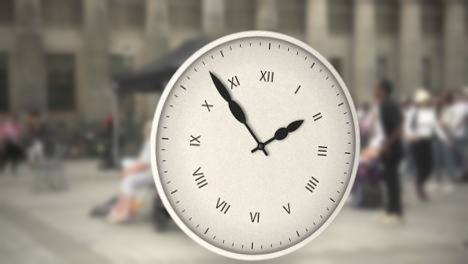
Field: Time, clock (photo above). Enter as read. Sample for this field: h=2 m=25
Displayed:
h=1 m=53
